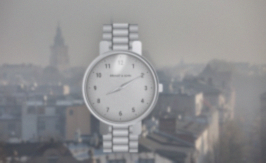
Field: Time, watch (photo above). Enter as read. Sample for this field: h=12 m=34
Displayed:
h=8 m=10
